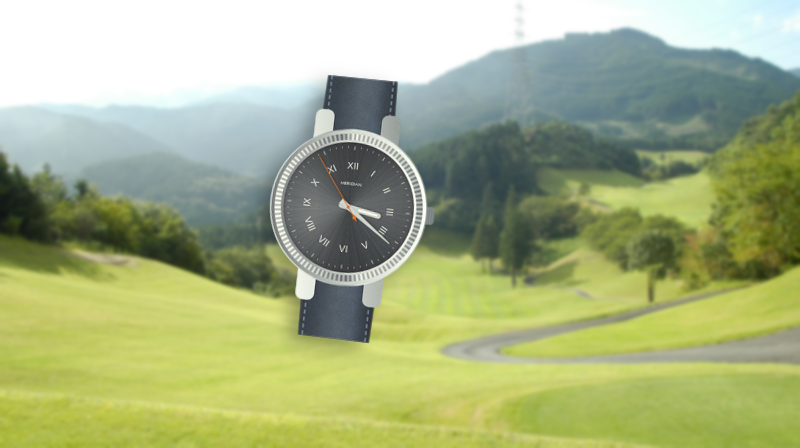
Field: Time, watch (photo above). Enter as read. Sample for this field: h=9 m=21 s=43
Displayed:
h=3 m=20 s=54
